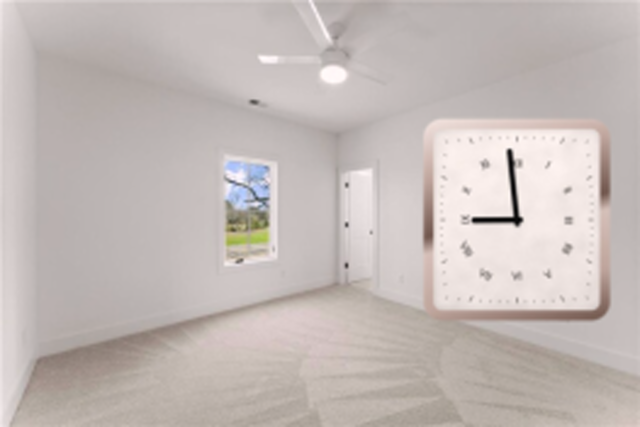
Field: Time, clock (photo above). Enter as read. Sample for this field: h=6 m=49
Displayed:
h=8 m=59
